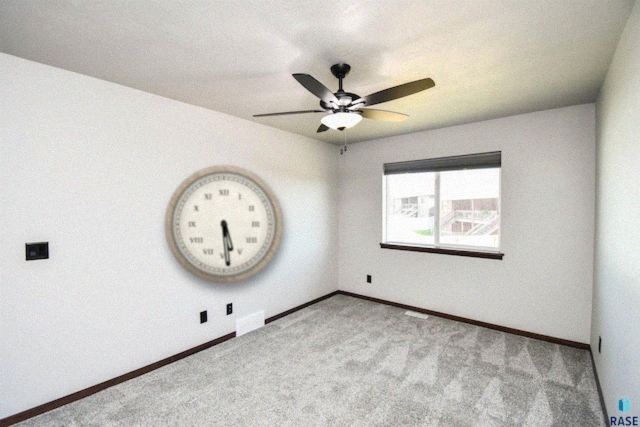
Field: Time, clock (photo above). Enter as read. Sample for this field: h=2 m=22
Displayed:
h=5 m=29
